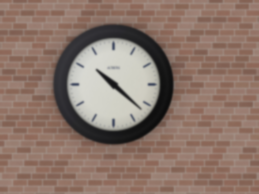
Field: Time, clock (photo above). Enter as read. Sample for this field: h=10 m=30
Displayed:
h=10 m=22
